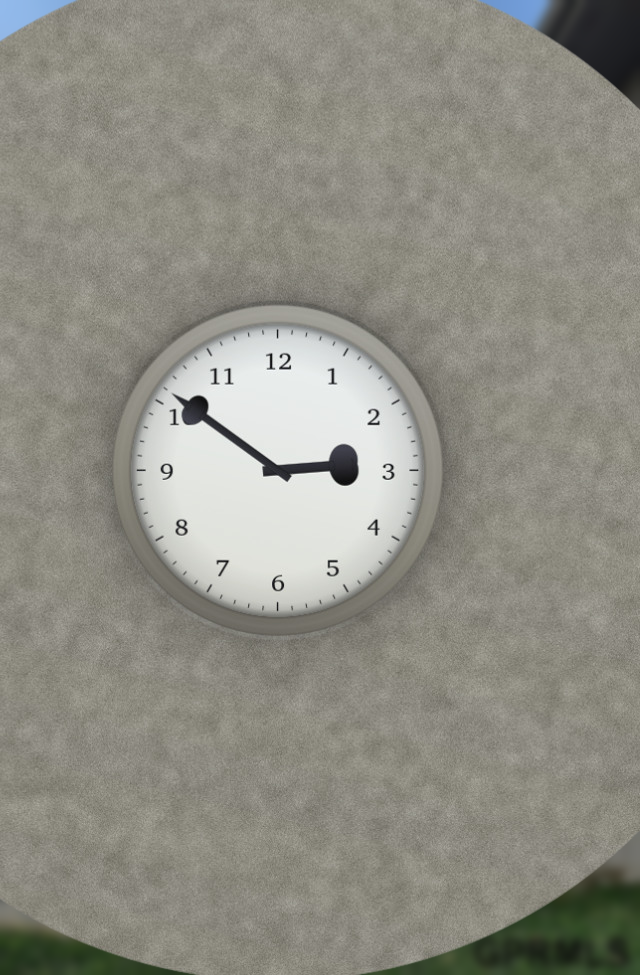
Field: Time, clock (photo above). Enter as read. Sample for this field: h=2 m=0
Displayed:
h=2 m=51
